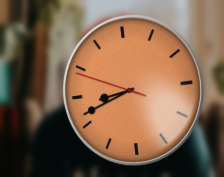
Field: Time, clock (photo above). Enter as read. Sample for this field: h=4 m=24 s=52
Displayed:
h=8 m=41 s=49
